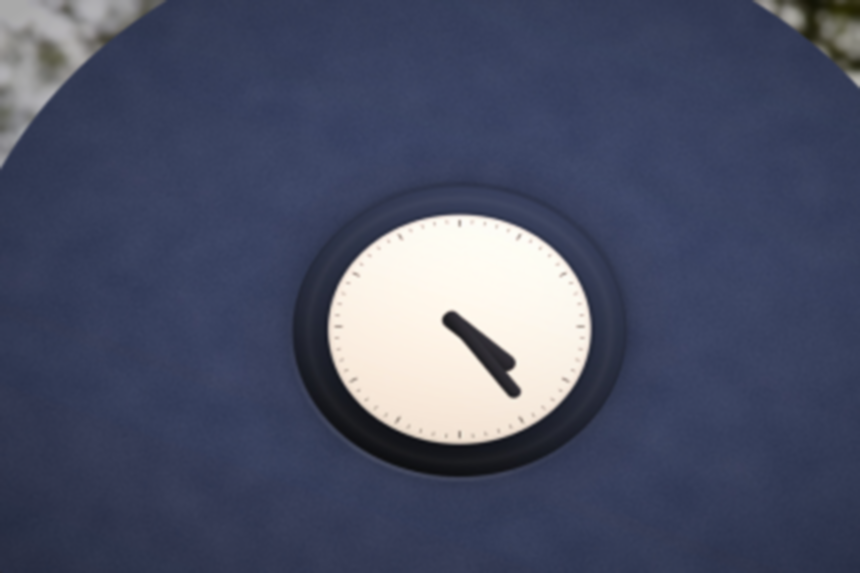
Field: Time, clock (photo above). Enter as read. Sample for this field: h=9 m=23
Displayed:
h=4 m=24
